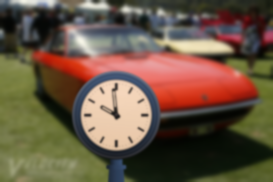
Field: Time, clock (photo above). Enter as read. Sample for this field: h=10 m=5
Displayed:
h=9 m=59
